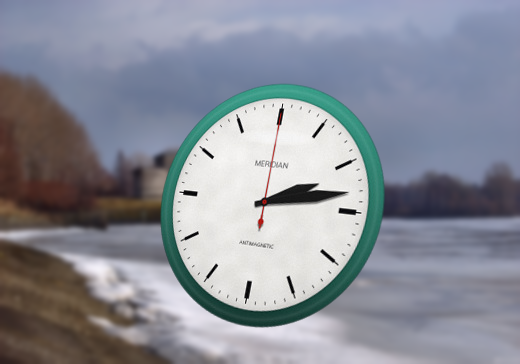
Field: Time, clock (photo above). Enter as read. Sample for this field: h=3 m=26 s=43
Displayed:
h=2 m=13 s=0
